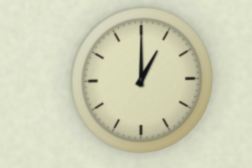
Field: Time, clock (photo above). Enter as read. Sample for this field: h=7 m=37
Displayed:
h=1 m=0
